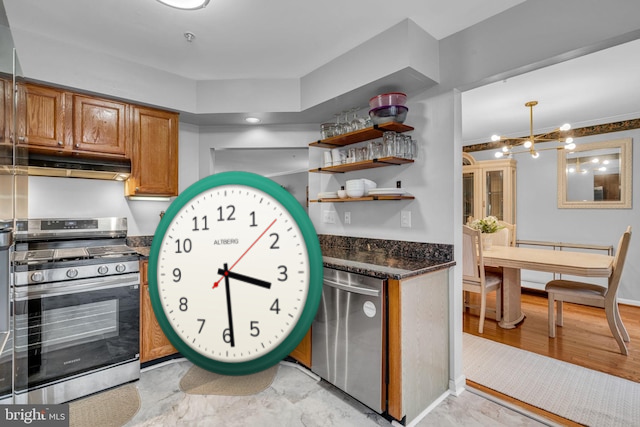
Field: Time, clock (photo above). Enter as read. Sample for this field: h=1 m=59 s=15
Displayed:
h=3 m=29 s=8
